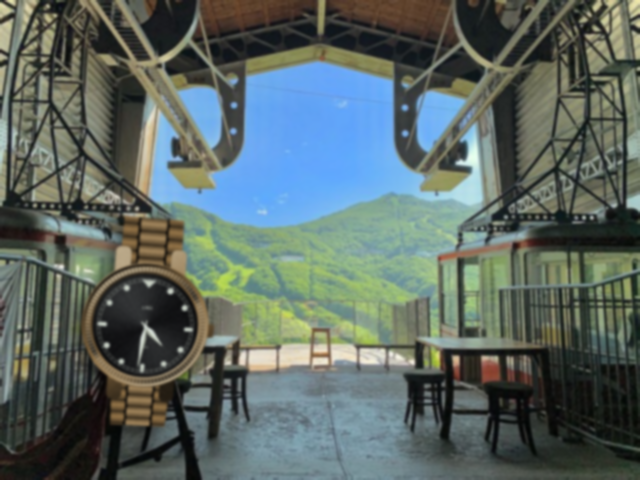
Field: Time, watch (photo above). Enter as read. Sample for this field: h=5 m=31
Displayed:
h=4 m=31
